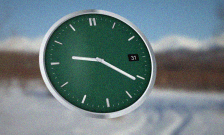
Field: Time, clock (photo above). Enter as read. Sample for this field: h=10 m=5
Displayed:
h=9 m=21
